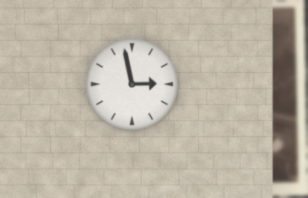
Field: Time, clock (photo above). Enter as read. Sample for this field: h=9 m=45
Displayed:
h=2 m=58
